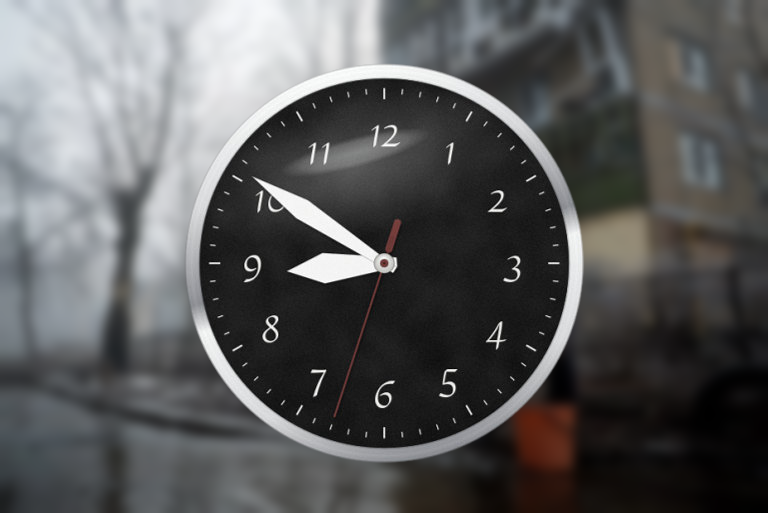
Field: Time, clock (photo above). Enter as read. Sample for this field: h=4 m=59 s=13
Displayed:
h=8 m=50 s=33
